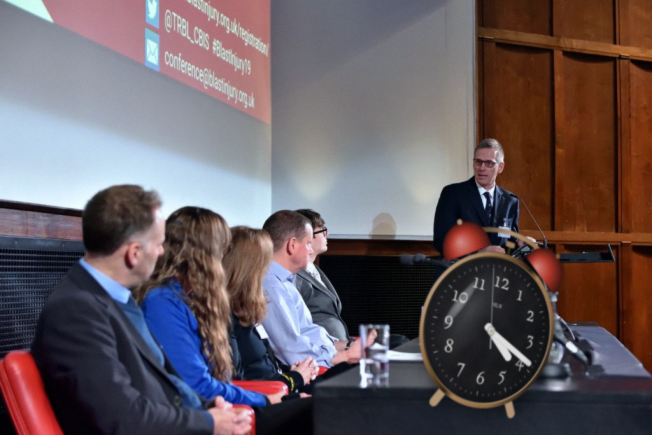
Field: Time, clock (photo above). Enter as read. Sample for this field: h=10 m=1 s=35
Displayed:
h=4 m=18 s=58
